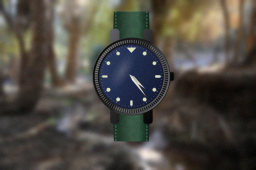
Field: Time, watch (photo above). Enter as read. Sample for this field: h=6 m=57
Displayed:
h=4 m=24
